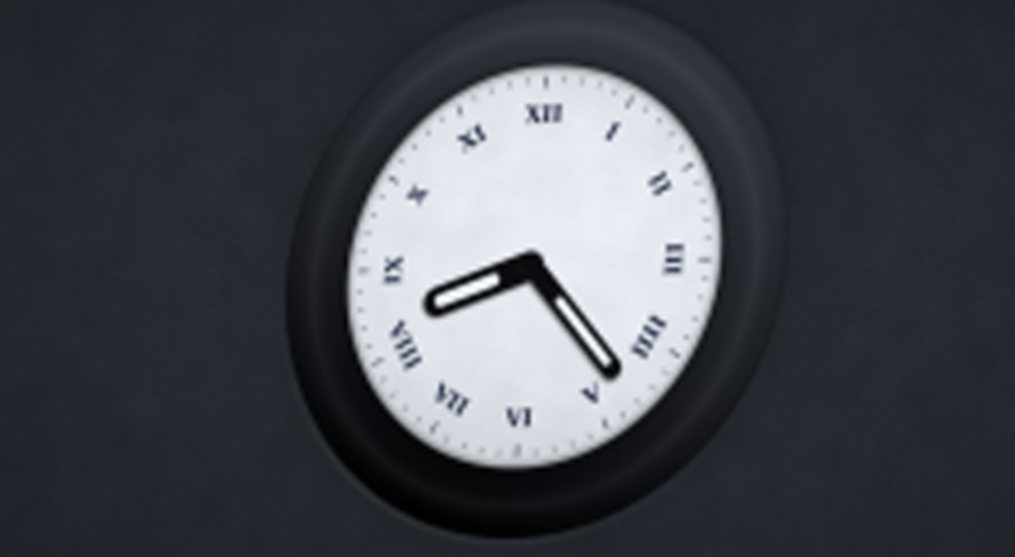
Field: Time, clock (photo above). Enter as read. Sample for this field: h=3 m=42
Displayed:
h=8 m=23
